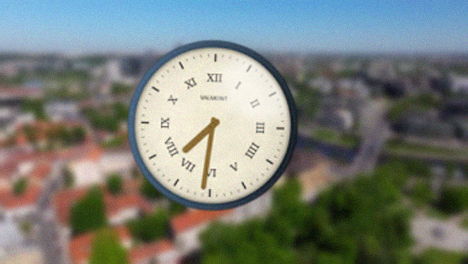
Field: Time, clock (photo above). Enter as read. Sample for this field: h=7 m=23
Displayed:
h=7 m=31
